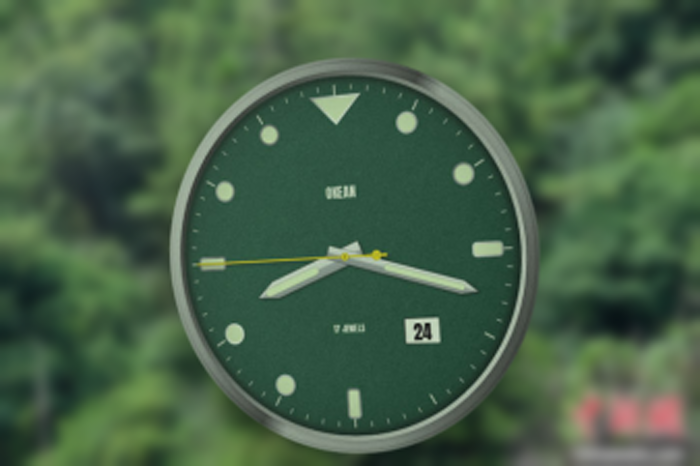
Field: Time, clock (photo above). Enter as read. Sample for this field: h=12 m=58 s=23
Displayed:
h=8 m=17 s=45
